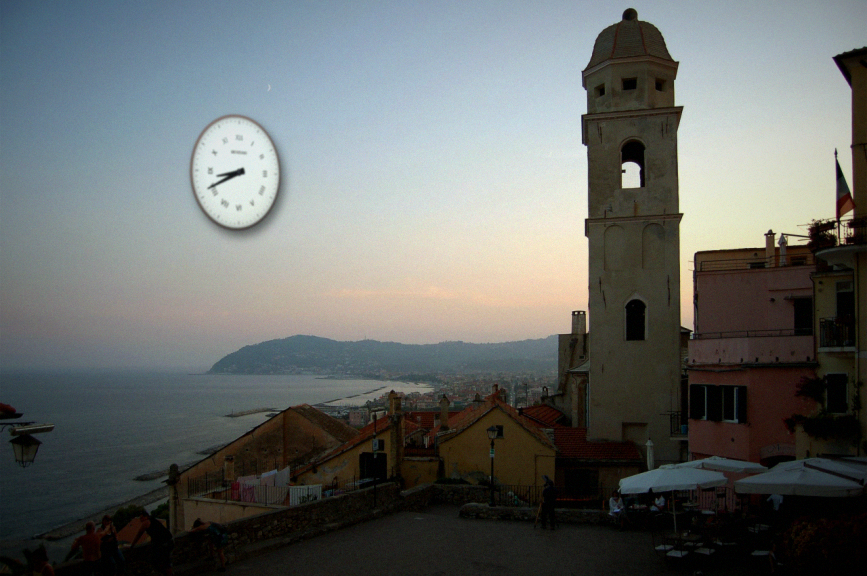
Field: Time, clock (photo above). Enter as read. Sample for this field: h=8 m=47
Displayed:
h=8 m=41
